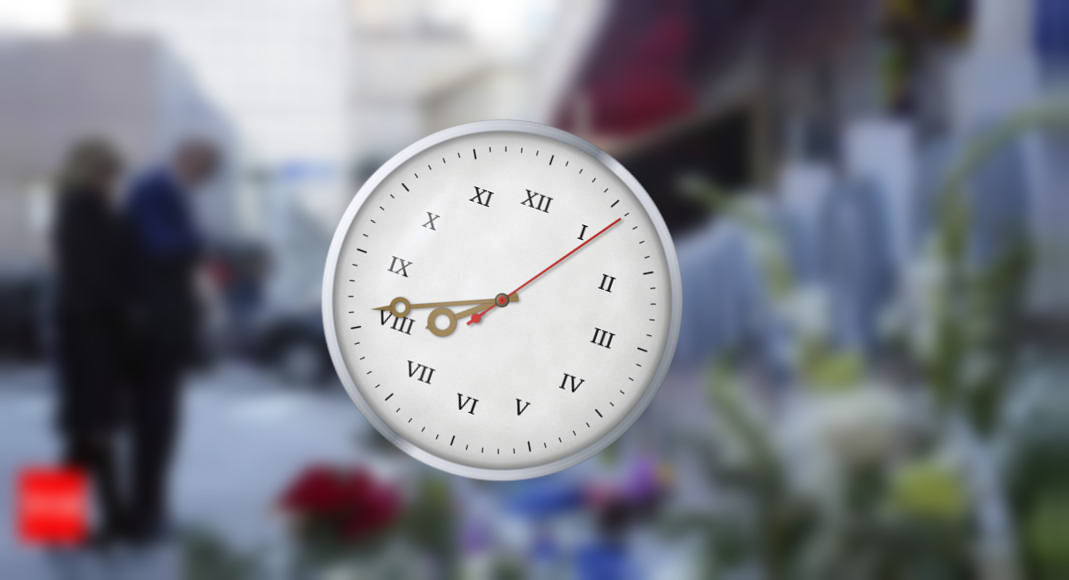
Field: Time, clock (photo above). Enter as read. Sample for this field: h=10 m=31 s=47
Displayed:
h=7 m=41 s=6
